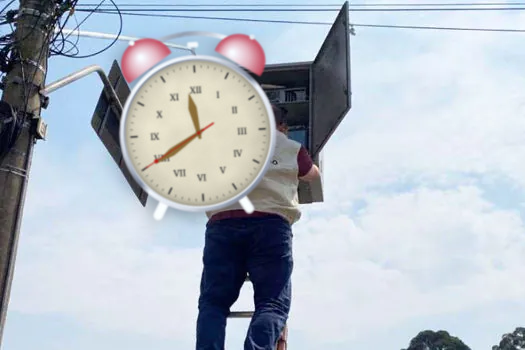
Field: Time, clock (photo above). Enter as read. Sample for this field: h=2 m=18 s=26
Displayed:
h=11 m=39 s=40
